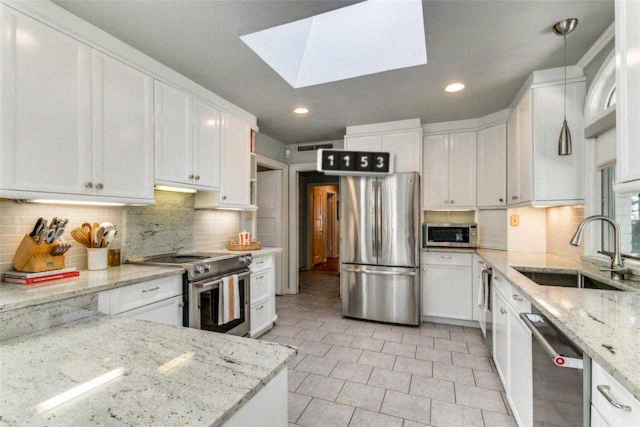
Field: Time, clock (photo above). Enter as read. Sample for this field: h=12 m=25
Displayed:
h=11 m=53
